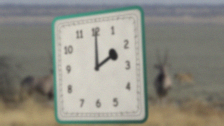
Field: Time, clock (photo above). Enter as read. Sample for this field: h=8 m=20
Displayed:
h=2 m=0
